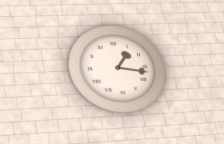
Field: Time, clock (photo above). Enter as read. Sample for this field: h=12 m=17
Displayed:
h=1 m=17
